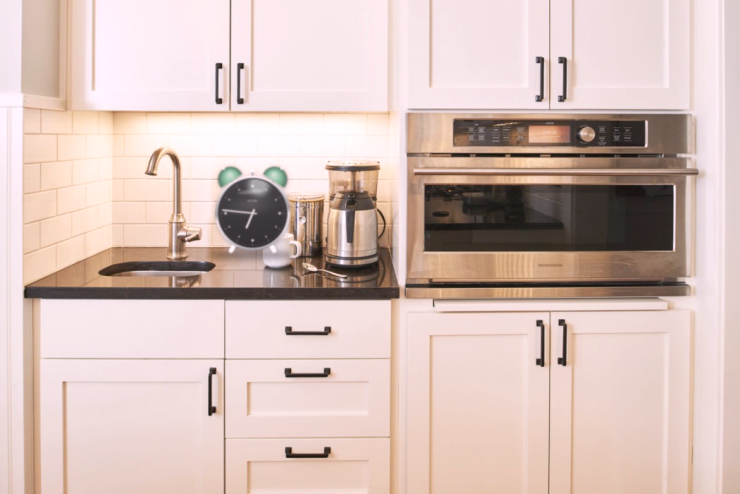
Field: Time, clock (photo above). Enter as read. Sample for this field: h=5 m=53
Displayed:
h=6 m=46
